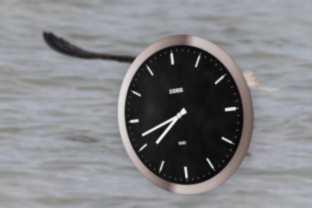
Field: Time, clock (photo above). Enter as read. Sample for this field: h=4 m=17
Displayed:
h=7 m=42
